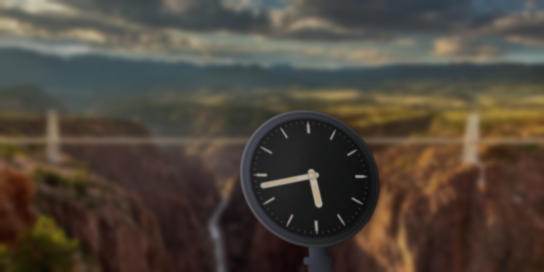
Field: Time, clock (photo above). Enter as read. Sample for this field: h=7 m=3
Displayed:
h=5 m=43
